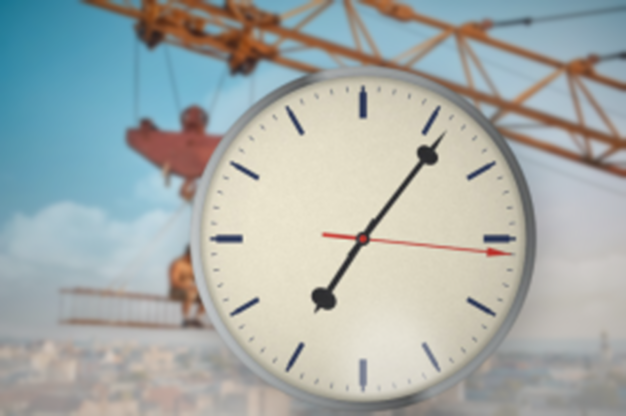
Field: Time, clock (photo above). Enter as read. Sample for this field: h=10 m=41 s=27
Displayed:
h=7 m=6 s=16
